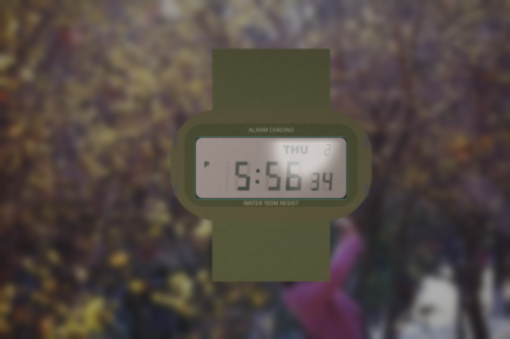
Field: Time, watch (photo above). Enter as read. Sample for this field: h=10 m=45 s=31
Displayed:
h=5 m=56 s=34
